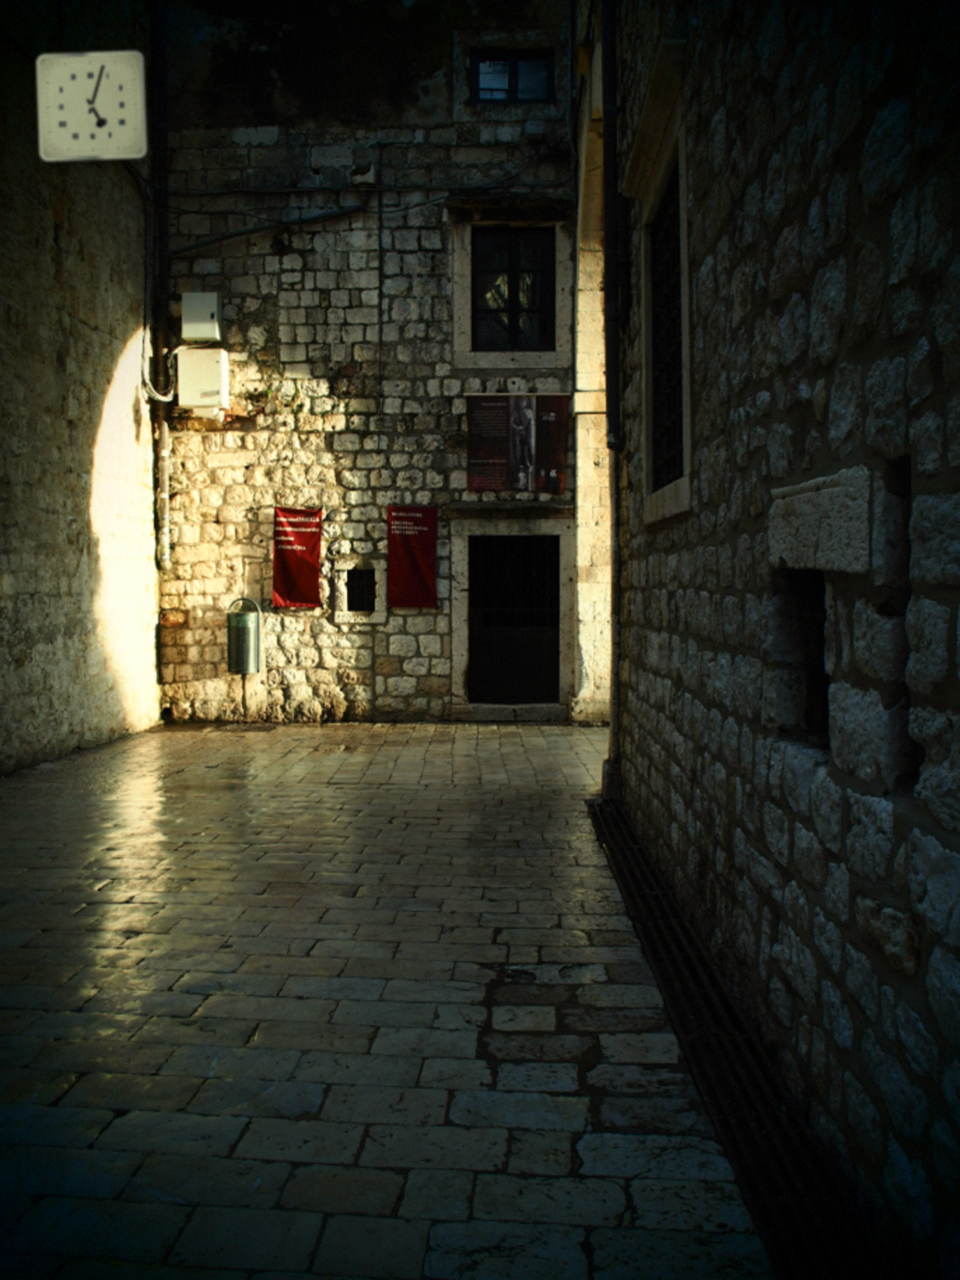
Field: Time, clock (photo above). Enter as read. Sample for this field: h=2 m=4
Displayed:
h=5 m=3
